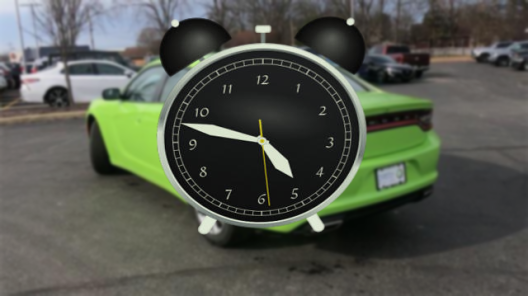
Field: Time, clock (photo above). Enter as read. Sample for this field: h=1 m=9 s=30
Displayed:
h=4 m=47 s=29
